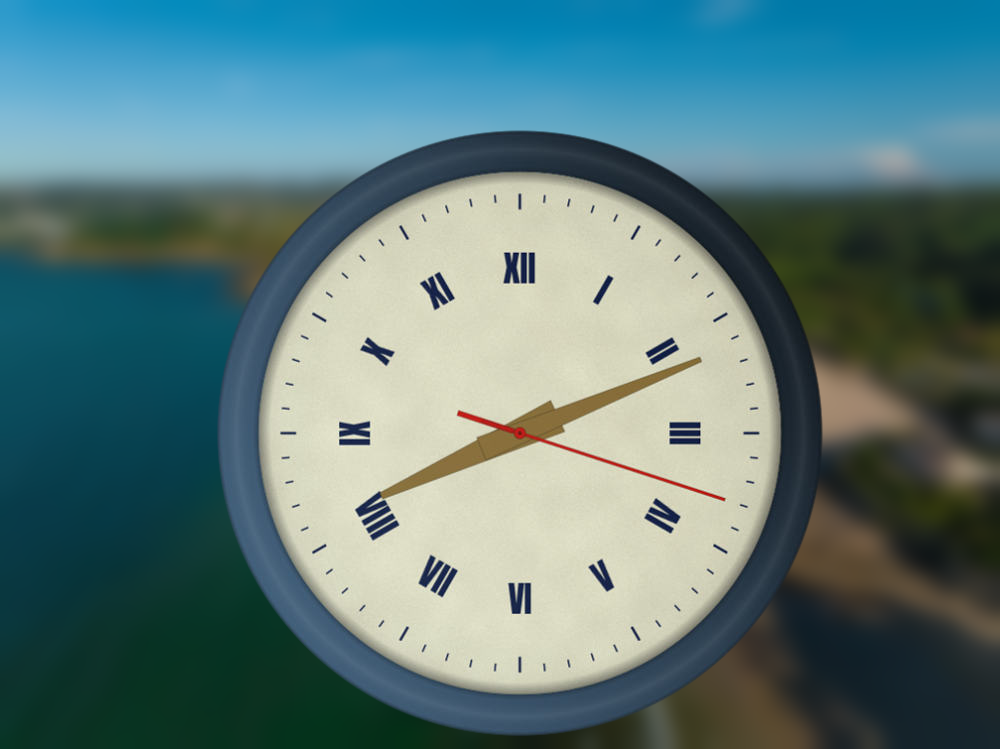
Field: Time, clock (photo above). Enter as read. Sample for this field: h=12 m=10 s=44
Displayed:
h=8 m=11 s=18
